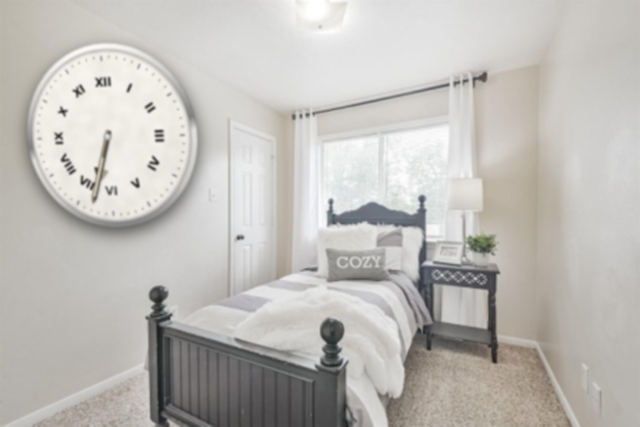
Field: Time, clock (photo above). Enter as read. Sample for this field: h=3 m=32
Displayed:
h=6 m=33
